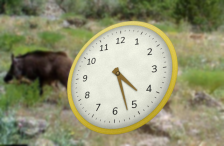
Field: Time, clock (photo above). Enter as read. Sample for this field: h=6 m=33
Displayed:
h=4 m=27
